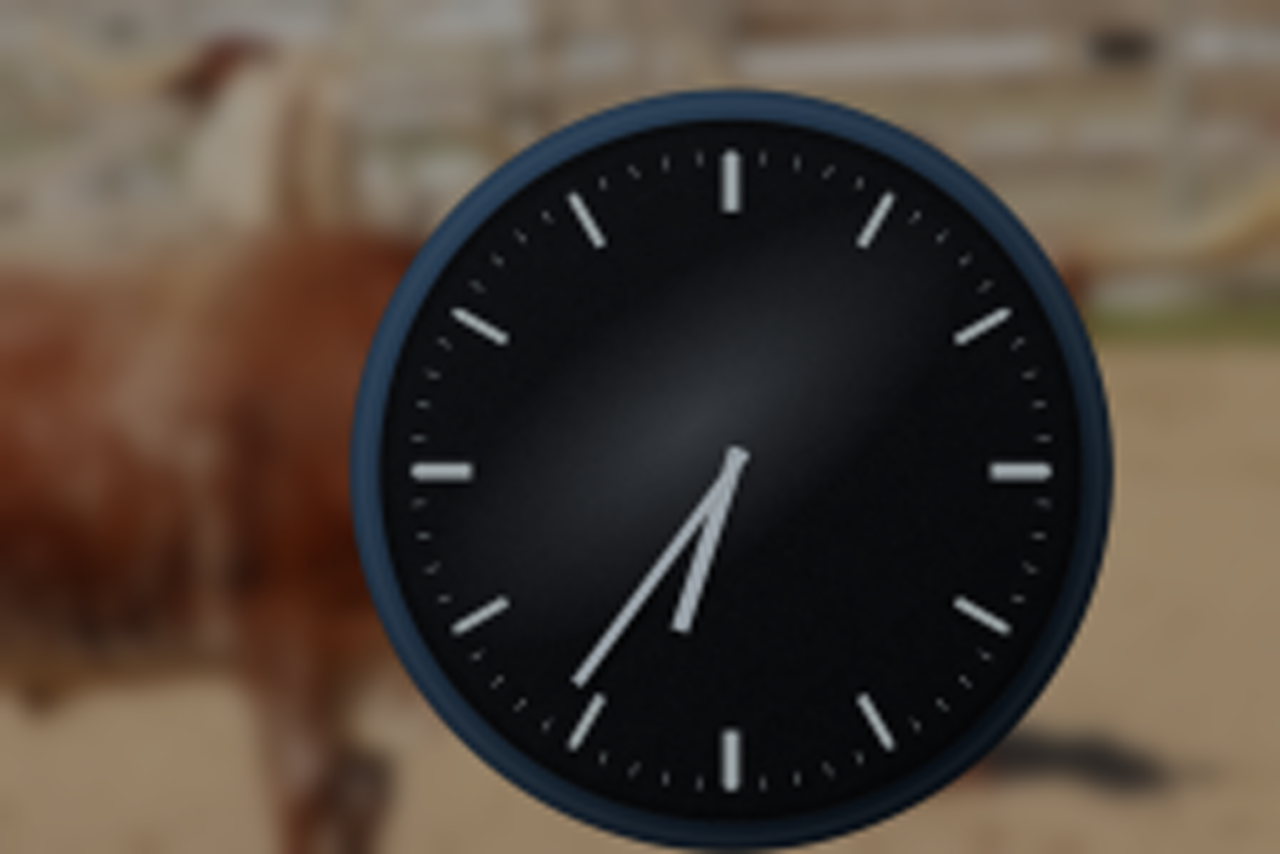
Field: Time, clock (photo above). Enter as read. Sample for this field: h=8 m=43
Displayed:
h=6 m=36
